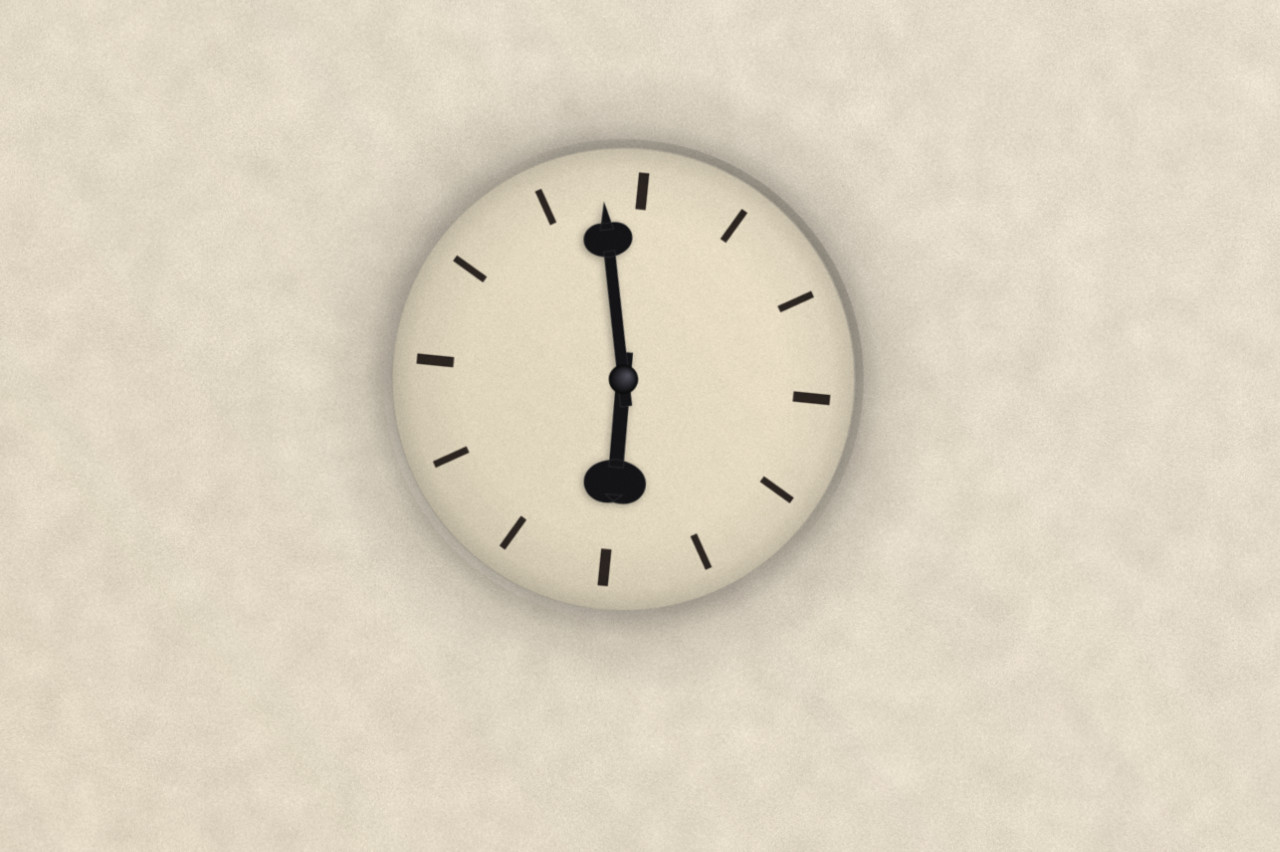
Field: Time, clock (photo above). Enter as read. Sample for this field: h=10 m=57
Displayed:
h=5 m=58
